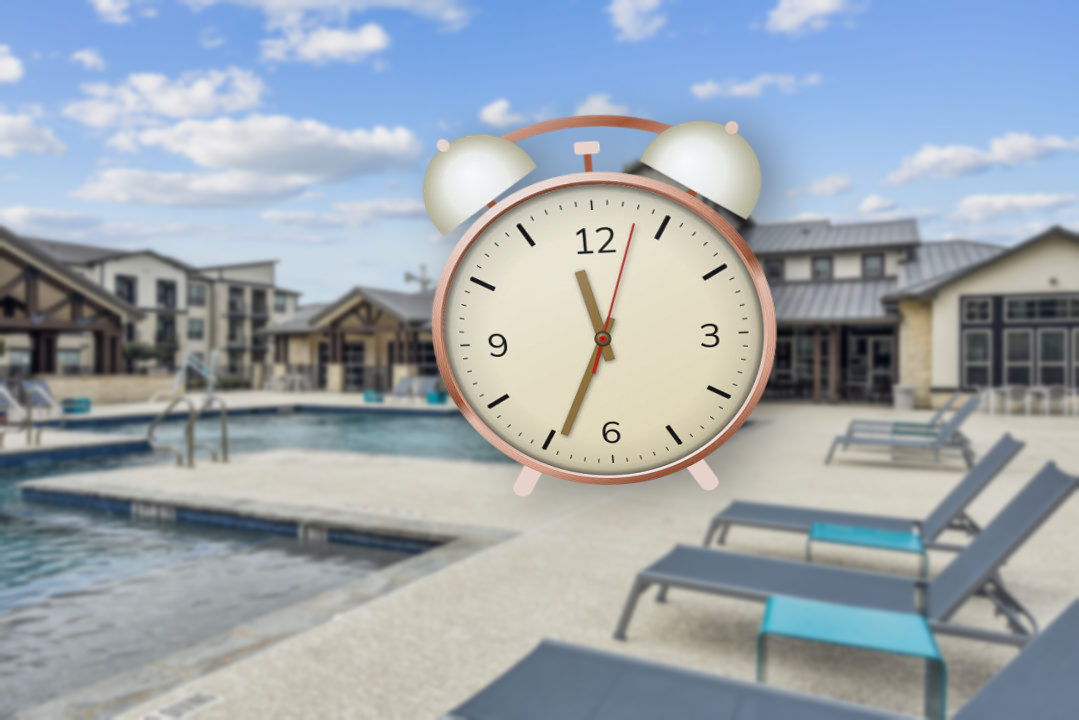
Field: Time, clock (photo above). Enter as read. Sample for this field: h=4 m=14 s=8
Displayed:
h=11 m=34 s=3
